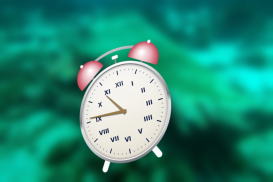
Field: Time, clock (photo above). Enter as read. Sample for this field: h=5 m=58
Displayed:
h=10 m=46
